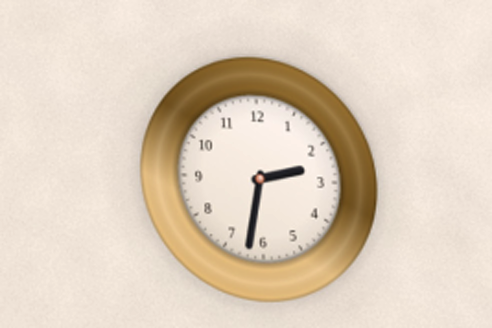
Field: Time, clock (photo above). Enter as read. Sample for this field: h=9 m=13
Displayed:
h=2 m=32
